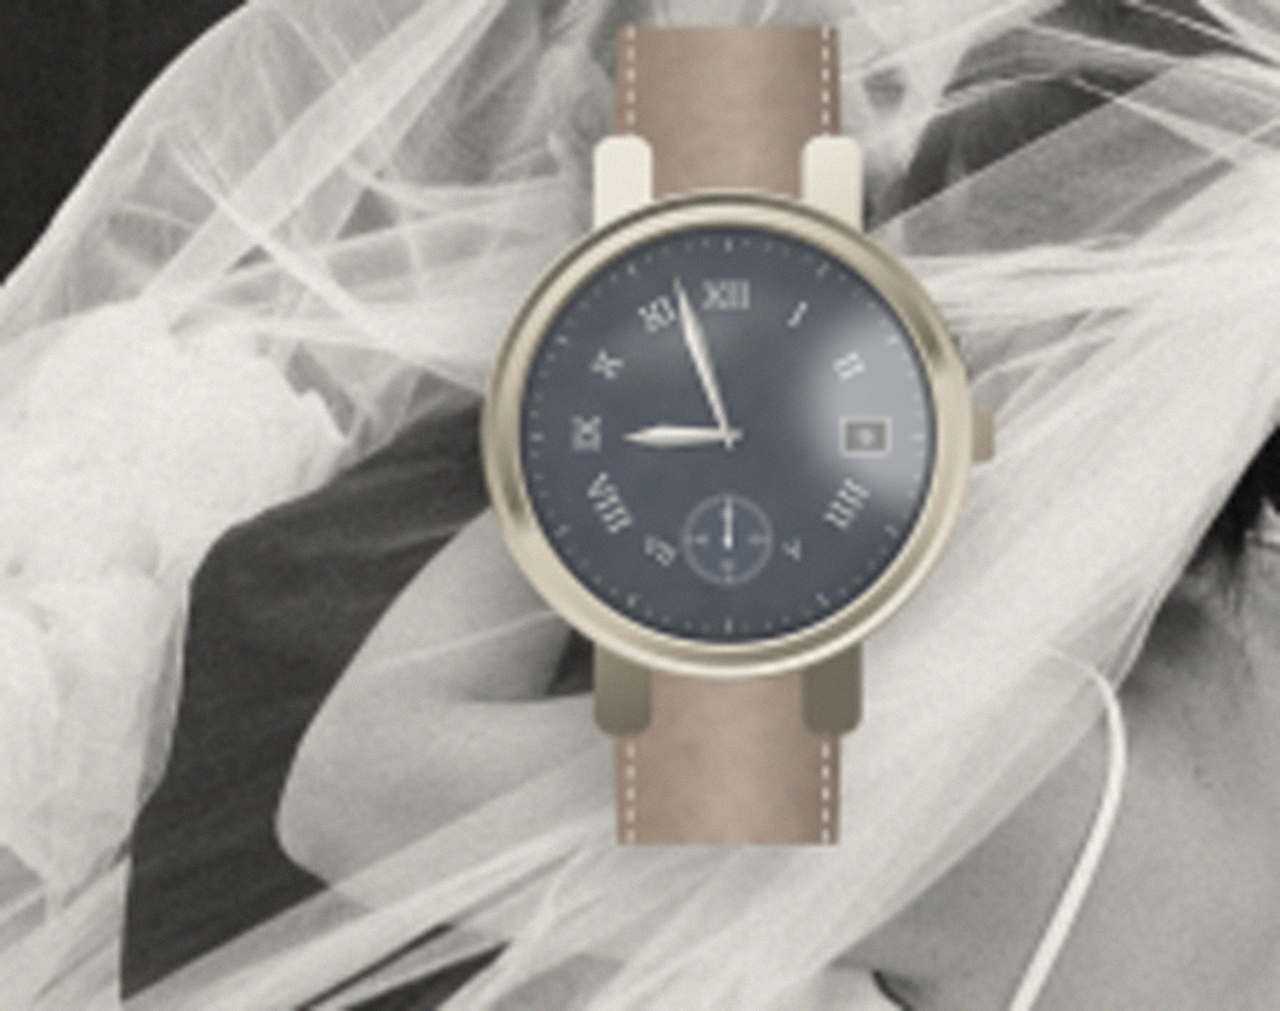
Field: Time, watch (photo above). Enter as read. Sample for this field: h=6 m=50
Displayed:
h=8 m=57
